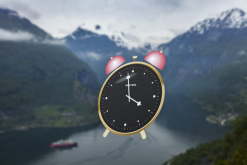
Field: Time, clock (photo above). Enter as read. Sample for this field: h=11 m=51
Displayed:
h=3 m=58
